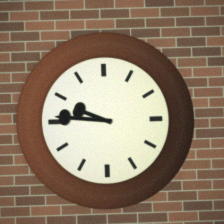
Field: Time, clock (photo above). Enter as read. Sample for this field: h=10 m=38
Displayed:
h=9 m=46
